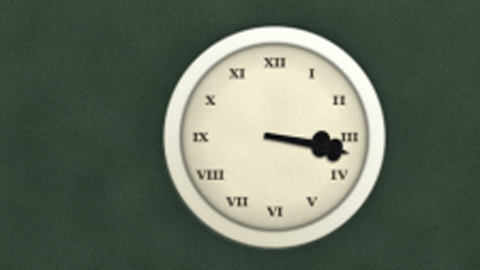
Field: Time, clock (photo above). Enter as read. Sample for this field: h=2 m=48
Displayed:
h=3 m=17
